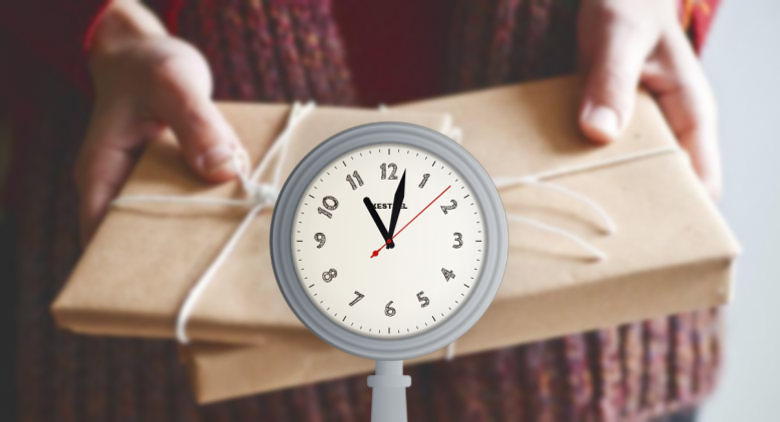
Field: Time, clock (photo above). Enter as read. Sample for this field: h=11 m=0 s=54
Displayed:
h=11 m=2 s=8
